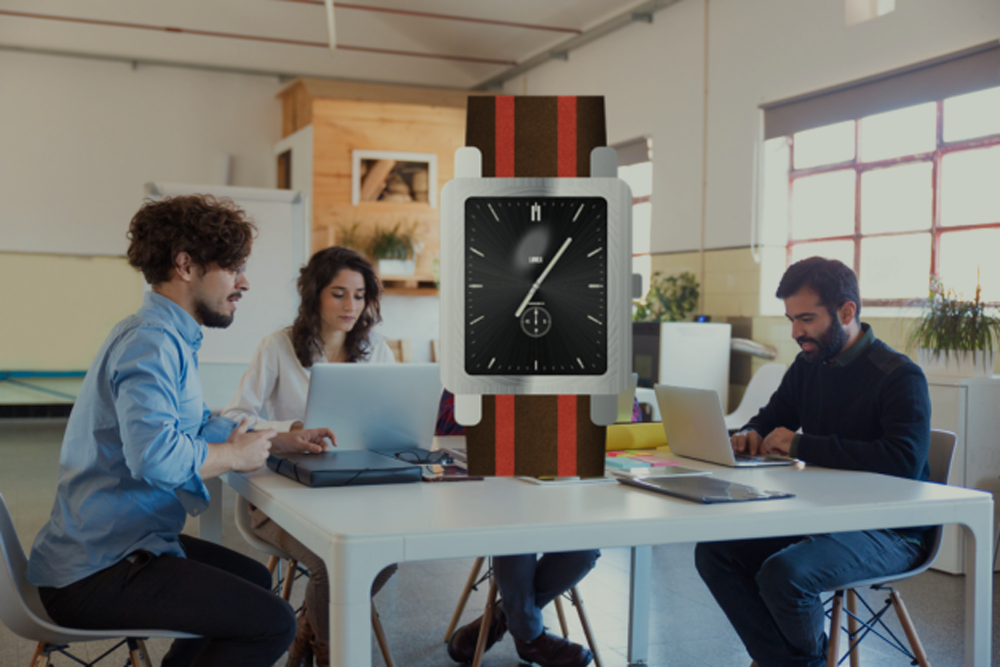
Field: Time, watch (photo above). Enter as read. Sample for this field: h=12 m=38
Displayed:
h=7 m=6
